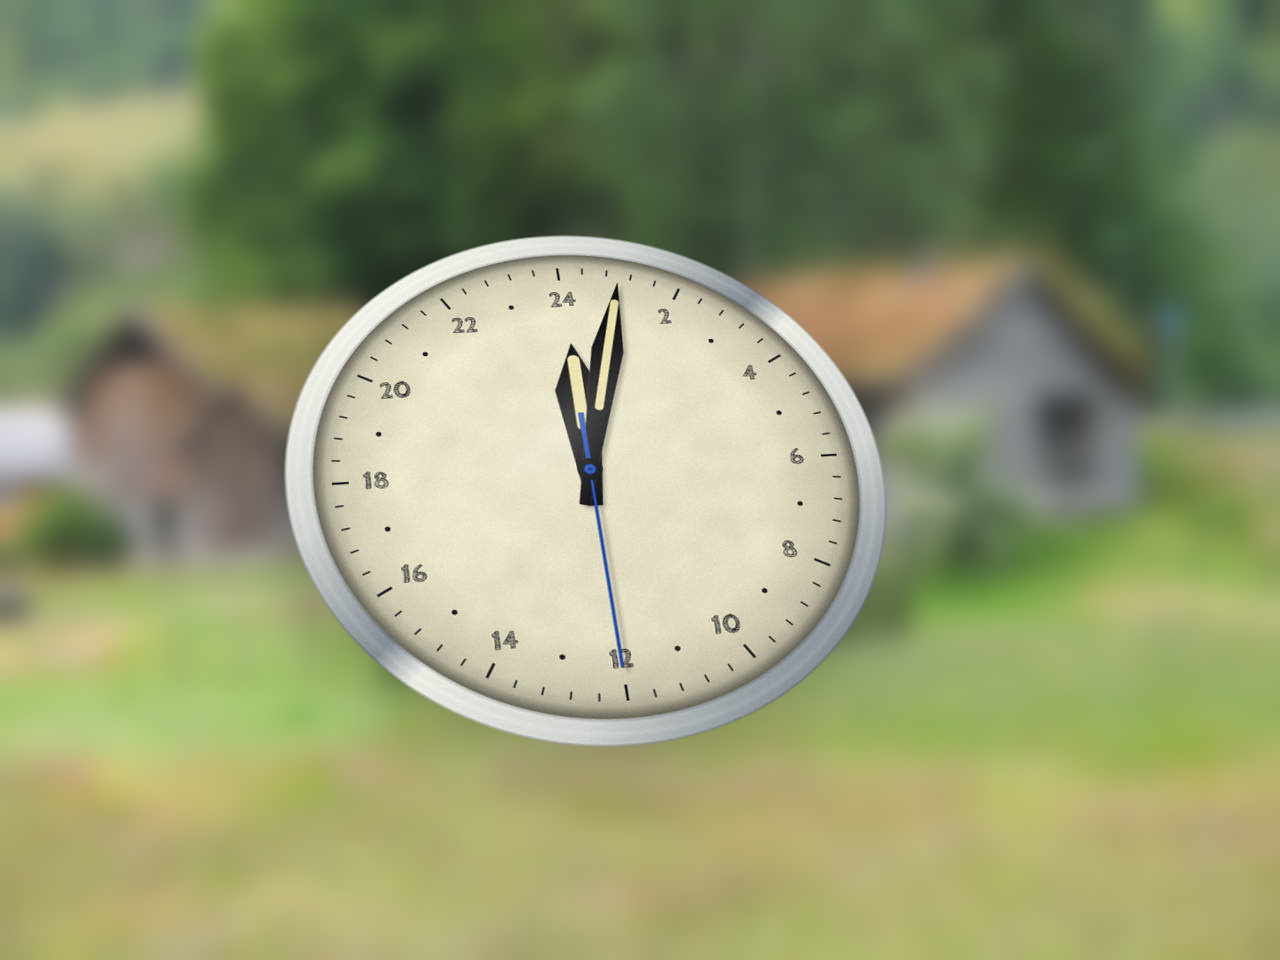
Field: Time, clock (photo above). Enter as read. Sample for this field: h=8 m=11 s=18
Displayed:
h=0 m=2 s=30
